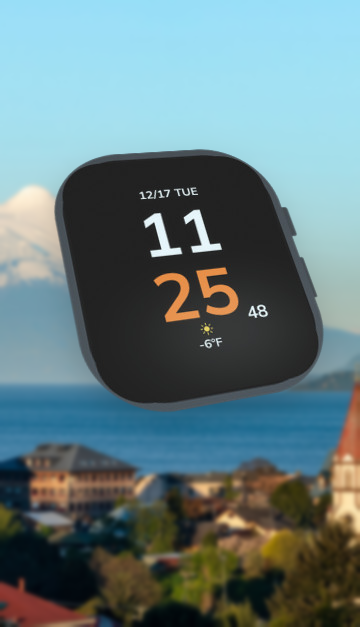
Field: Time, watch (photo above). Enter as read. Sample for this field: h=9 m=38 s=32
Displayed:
h=11 m=25 s=48
